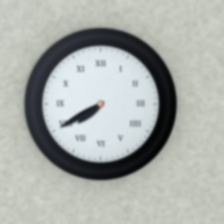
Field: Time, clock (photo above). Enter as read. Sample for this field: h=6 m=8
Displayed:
h=7 m=40
